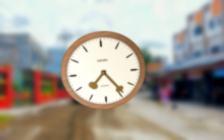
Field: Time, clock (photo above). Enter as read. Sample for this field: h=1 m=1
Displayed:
h=7 m=24
